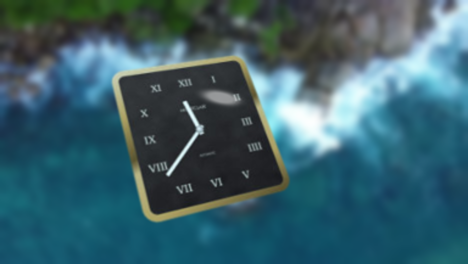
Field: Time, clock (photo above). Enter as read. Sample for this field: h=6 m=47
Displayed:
h=11 m=38
